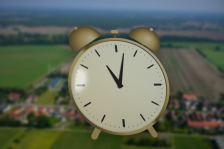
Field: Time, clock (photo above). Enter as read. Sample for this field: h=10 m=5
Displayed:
h=11 m=2
